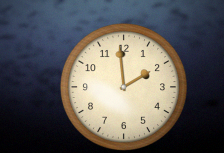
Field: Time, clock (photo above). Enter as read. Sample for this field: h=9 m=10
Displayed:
h=1 m=59
